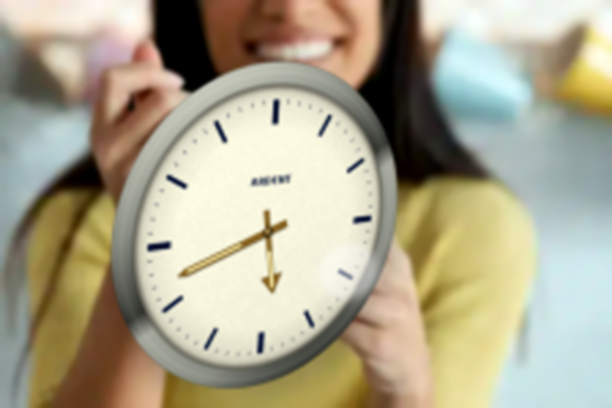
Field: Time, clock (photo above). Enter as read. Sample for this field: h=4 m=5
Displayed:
h=5 m=42
